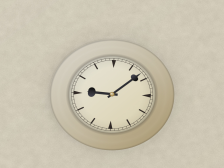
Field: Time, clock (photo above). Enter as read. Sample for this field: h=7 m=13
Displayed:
h=9 m=8
